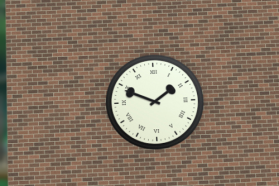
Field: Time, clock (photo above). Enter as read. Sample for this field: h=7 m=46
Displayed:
h=1 m=49
